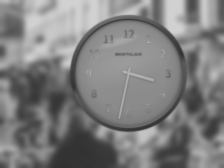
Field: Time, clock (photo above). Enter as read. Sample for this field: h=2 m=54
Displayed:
h=3 m=32
